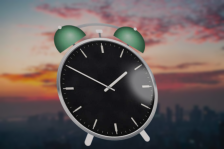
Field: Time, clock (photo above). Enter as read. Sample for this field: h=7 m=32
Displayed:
h=1 m=50
